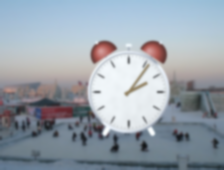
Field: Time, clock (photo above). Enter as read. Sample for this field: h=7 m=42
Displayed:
h=2 m=6
